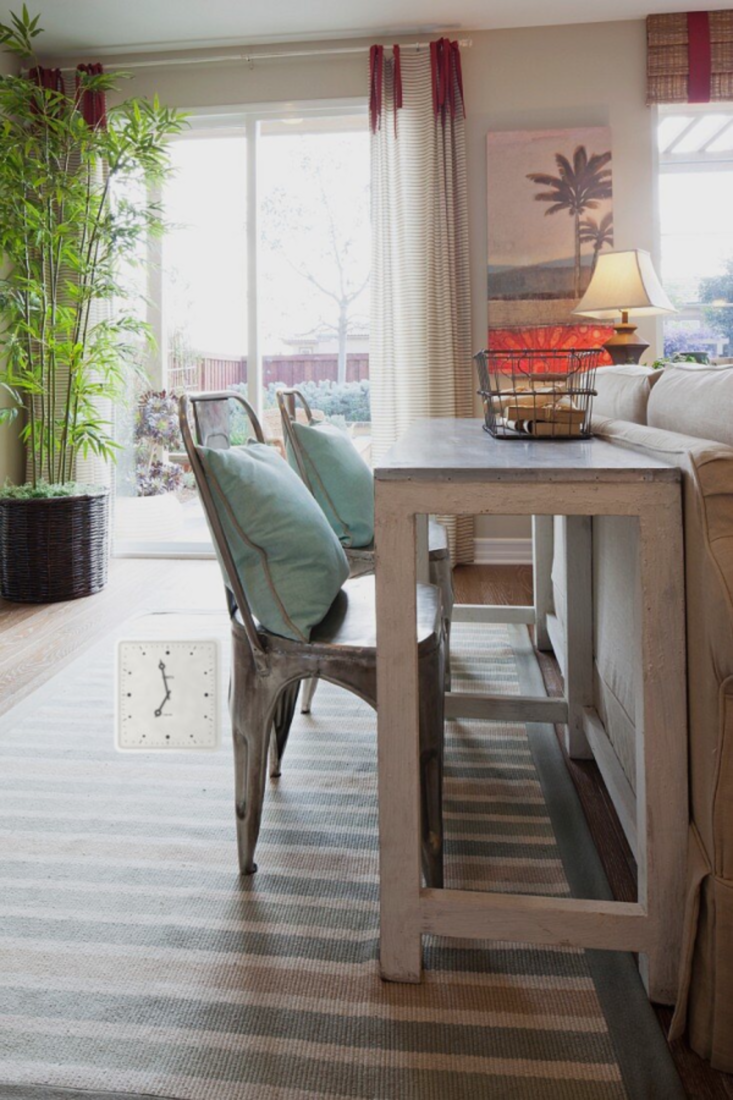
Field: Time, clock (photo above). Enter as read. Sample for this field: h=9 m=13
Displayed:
h=6 m=58
